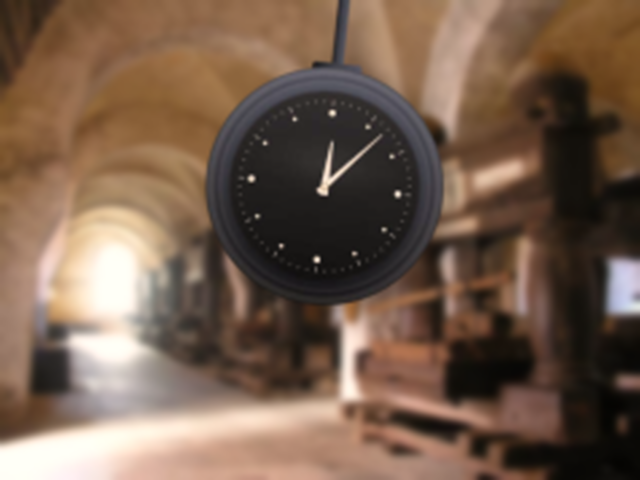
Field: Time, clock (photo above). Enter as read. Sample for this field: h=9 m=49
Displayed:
h=12 m=7
